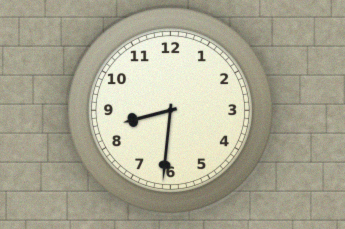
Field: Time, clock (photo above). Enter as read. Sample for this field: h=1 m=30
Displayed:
h=8 m=31
